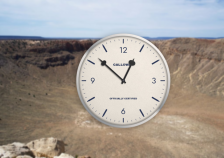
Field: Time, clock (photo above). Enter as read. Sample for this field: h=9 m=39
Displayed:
h=12 m=52
